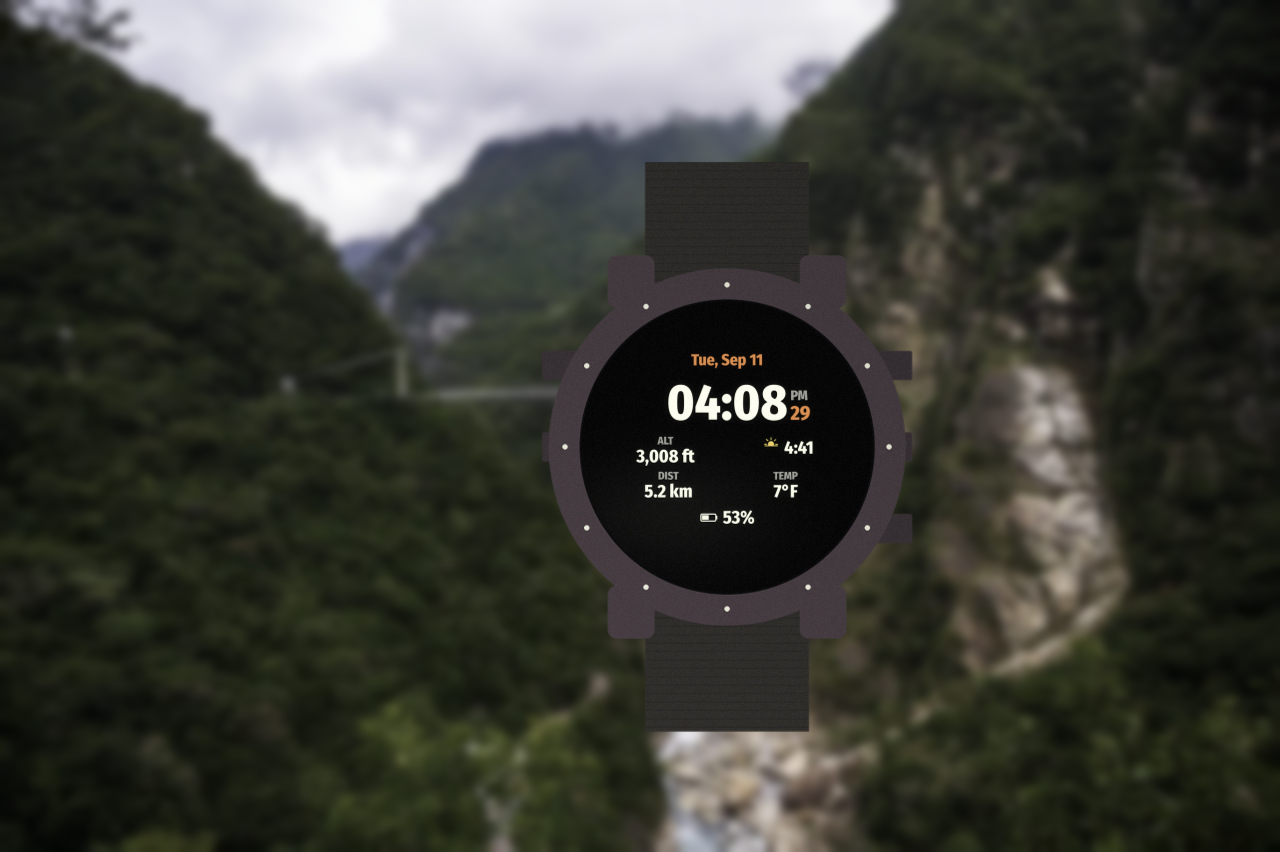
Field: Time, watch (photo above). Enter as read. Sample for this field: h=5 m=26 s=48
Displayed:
h=4 m=8 s=29
